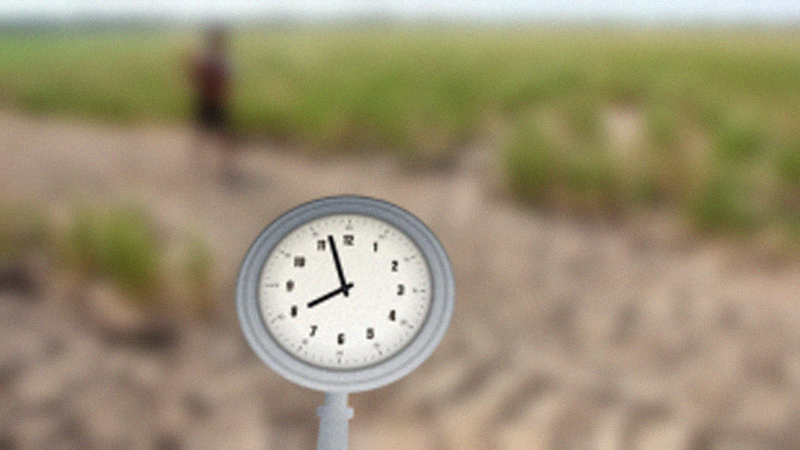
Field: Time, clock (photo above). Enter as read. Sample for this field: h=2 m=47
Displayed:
h=7 m=57
